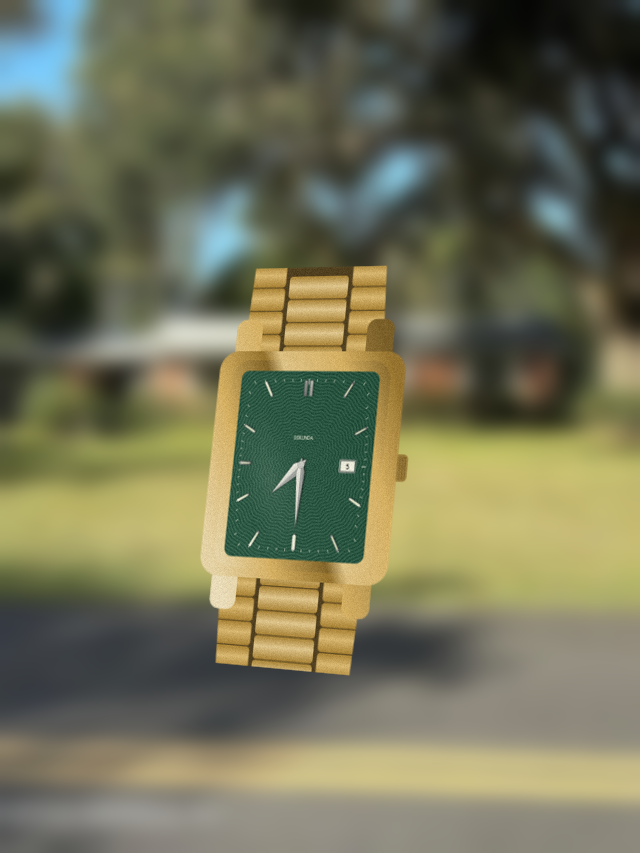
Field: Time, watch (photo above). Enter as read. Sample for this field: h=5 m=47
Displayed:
h=7 m=30
